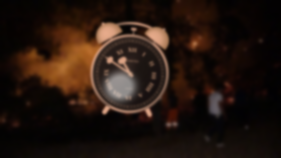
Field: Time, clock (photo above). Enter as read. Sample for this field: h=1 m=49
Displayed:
h=10 m=50
